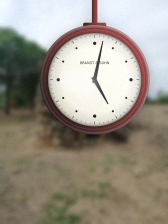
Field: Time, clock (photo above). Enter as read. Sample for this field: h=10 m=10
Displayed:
h=5 m=2
